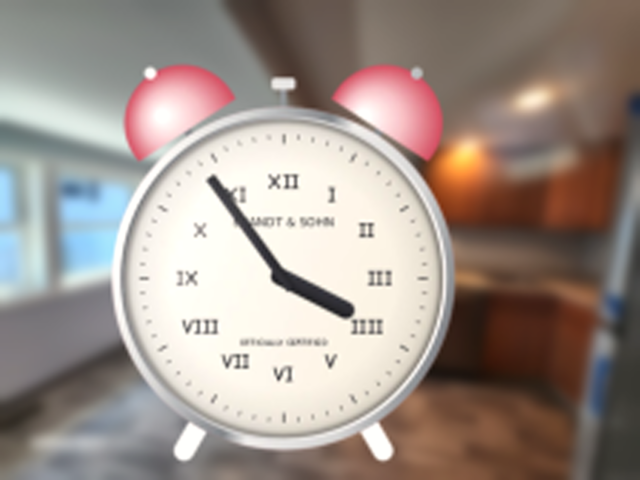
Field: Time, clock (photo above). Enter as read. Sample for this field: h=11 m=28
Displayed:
h=3 m=54
